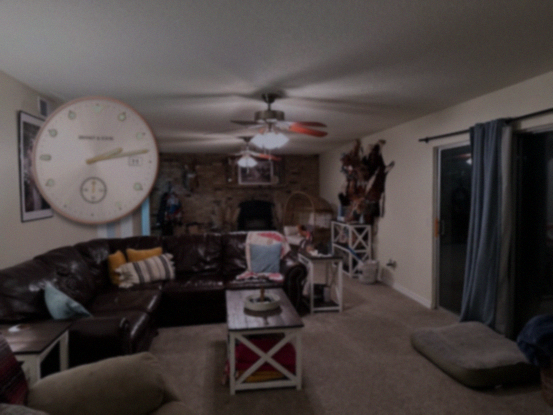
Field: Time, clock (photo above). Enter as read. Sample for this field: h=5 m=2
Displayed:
h=2 m=13
